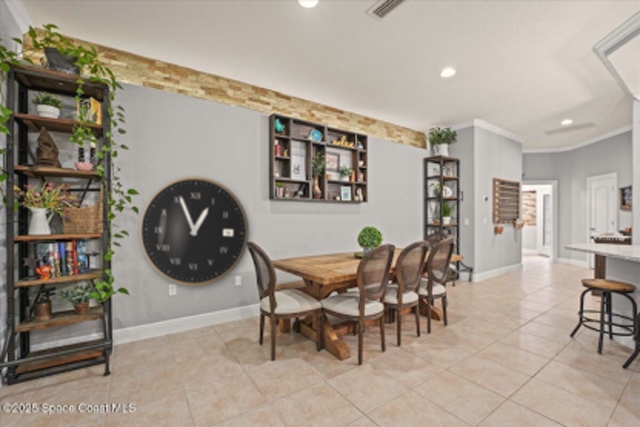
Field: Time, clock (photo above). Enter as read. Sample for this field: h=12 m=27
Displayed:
h=12 m=56
